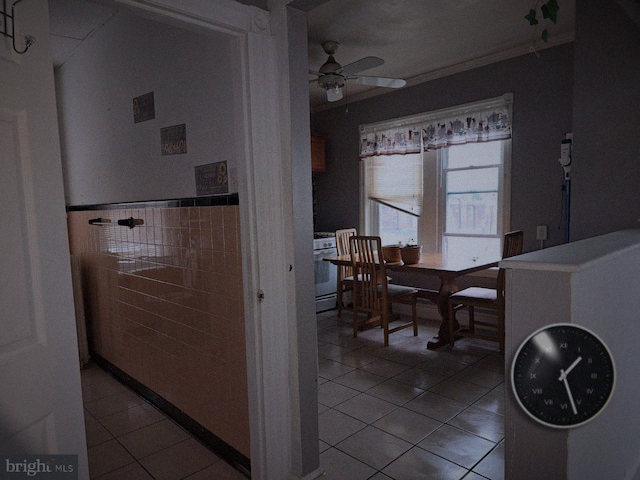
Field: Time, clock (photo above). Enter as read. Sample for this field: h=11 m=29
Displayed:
h=1 m=27
